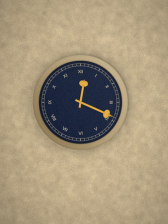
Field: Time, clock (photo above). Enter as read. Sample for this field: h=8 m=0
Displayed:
h=12 m=19
